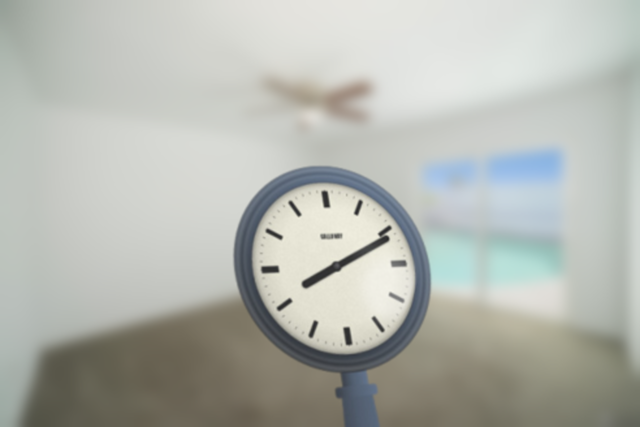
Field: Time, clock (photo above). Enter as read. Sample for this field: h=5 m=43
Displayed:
h=8 m=11
